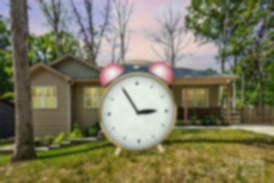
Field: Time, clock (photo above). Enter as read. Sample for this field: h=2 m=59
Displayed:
h=2 m=55
